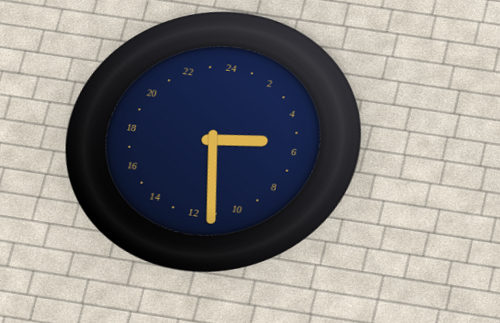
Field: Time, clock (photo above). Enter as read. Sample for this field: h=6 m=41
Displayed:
h=5 m=28
